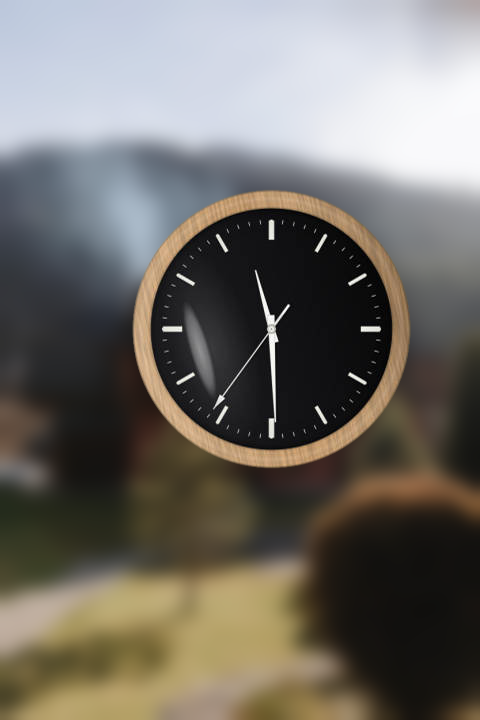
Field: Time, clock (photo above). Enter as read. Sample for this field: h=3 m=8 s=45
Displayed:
h=11 m=29 s=36
